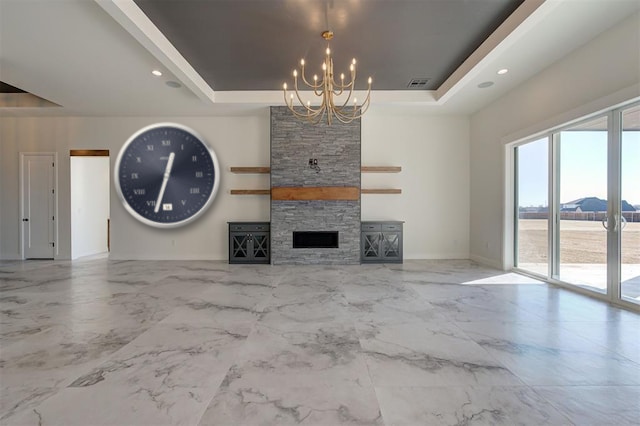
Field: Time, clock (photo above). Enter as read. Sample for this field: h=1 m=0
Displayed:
h=12 m=33
